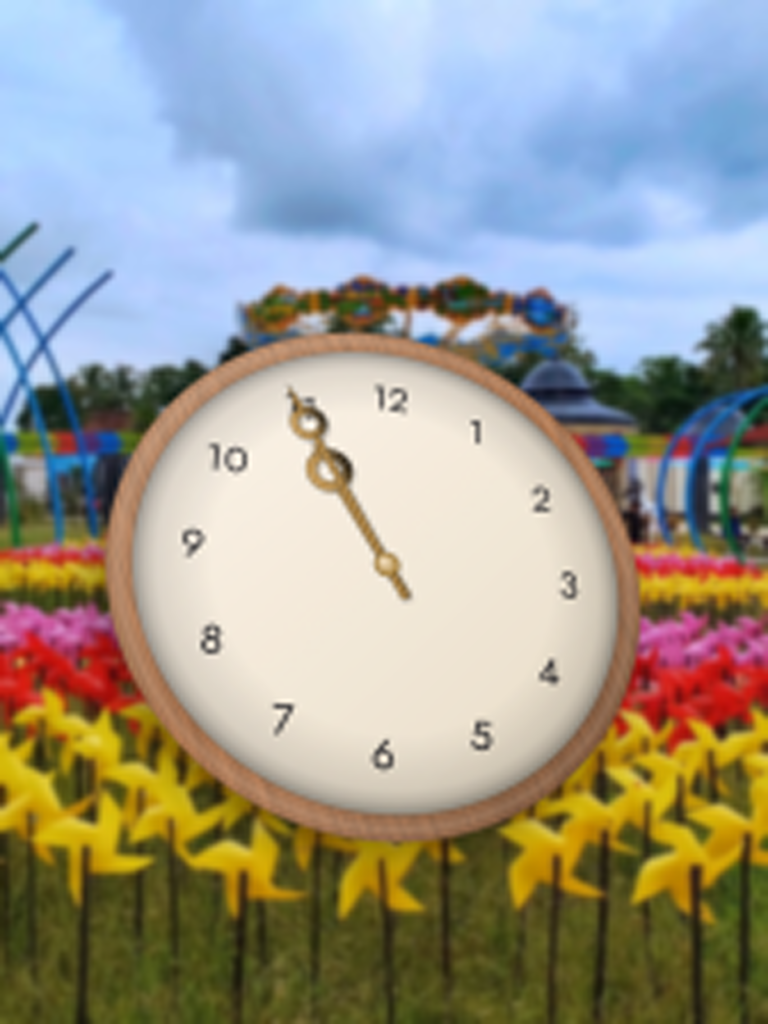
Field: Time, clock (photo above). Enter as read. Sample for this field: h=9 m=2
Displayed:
h=10 m=55
